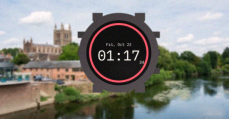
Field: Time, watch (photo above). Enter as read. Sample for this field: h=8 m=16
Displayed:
h=1 m=17
